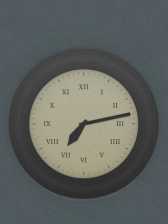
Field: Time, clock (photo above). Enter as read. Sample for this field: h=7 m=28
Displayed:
h=7 m=13
